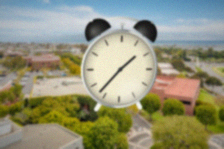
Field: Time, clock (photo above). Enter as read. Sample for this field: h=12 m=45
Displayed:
h=1 m=37
